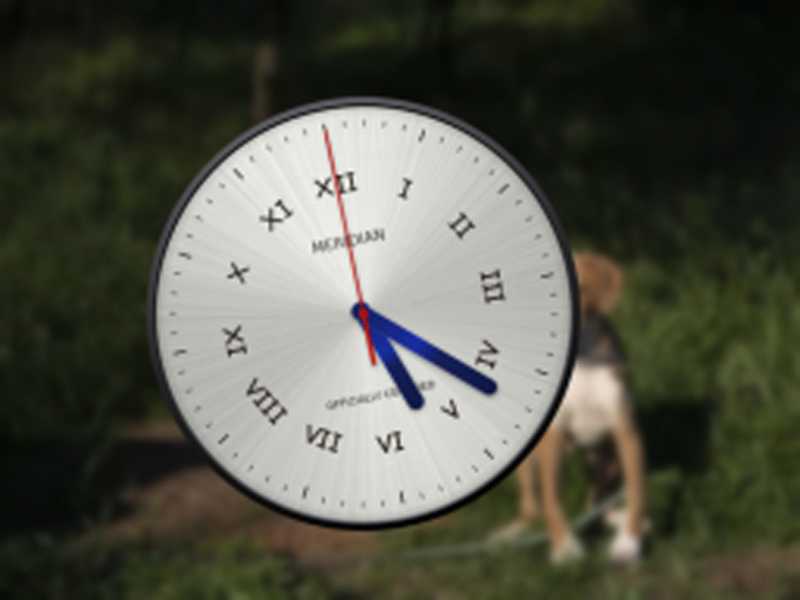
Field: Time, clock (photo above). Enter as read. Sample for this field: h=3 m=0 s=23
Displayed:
h=5 m=22 s=0
